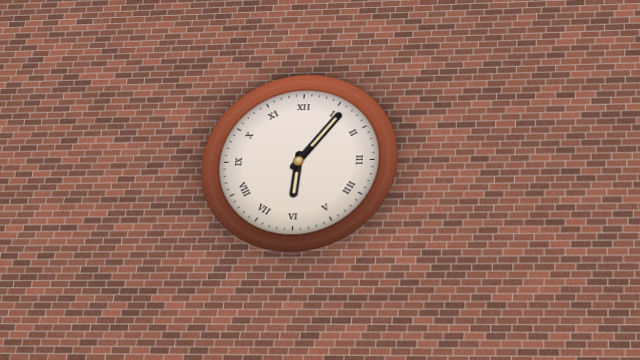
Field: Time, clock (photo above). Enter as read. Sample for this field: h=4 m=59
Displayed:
h=6 m=6
